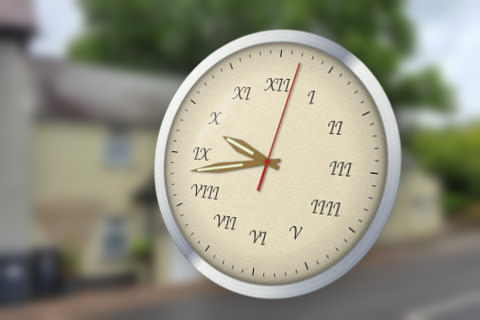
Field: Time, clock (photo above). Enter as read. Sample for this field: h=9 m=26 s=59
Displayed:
h=9 m=43 s=2
